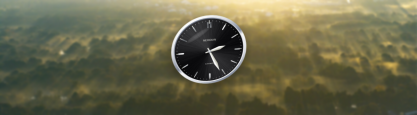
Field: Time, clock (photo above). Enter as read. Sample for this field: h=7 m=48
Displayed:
h=2 m=26
